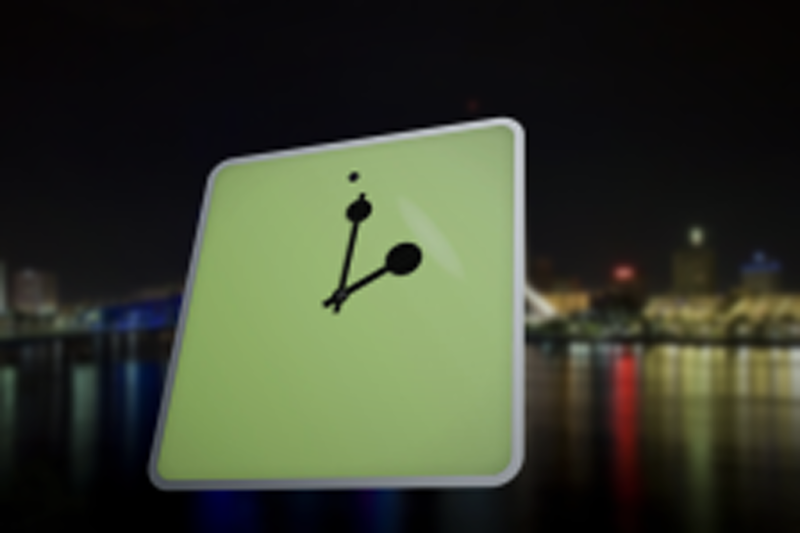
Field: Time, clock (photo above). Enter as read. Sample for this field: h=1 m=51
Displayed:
h=2 m=1
